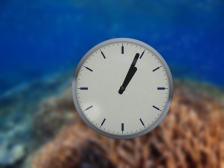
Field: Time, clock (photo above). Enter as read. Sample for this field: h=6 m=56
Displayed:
h=1 m=4
